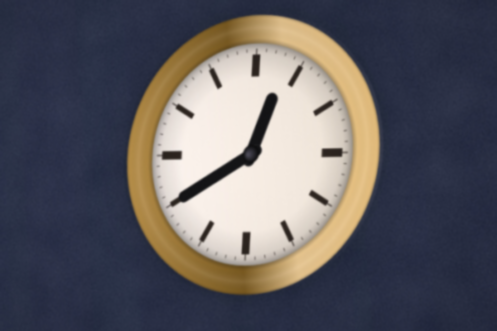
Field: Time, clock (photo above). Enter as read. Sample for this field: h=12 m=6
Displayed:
h=12 m=40
